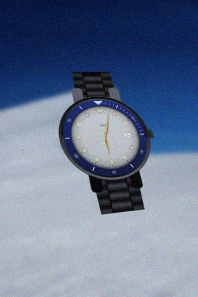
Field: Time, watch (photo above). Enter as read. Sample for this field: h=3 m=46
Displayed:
h=6 m=3
